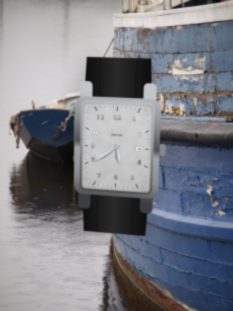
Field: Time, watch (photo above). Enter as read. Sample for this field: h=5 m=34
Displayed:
h=5 m=39
